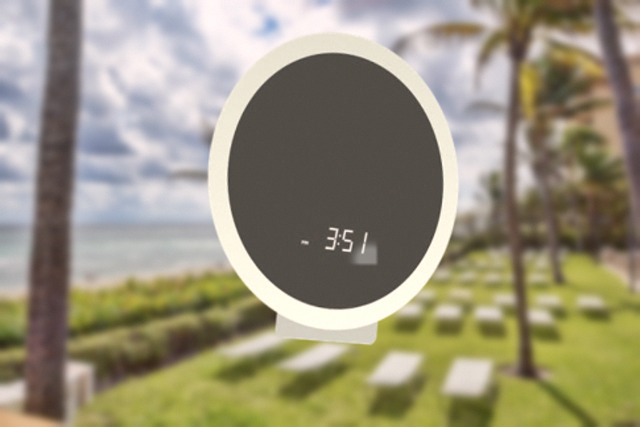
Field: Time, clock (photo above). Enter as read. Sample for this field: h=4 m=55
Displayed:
h=3 m=51
